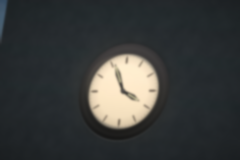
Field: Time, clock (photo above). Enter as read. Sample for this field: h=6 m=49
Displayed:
h=3 m=56
